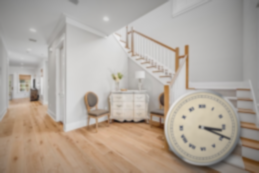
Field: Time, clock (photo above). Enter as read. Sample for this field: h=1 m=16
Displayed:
h=3 m=19
